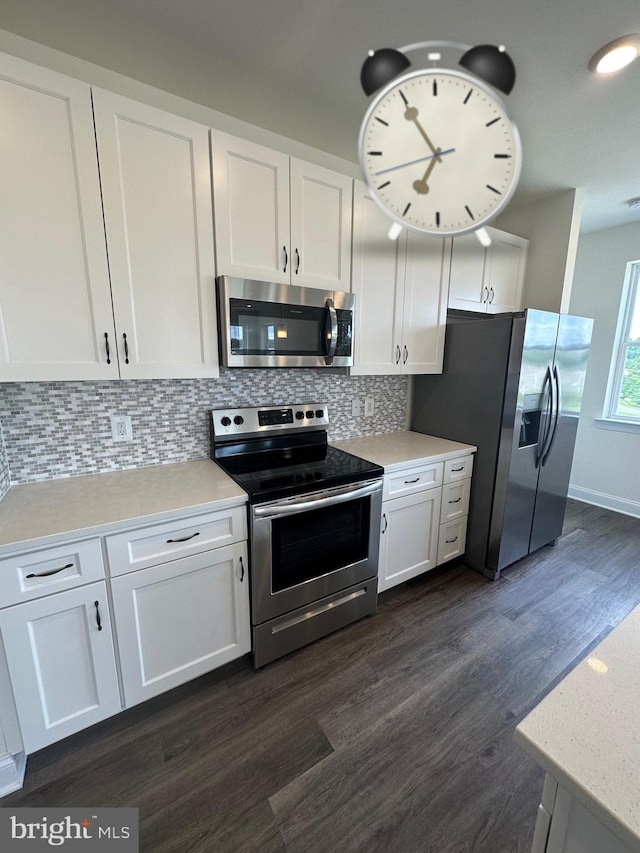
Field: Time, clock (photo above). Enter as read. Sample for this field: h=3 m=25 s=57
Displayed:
h=6 m=54 s=42
